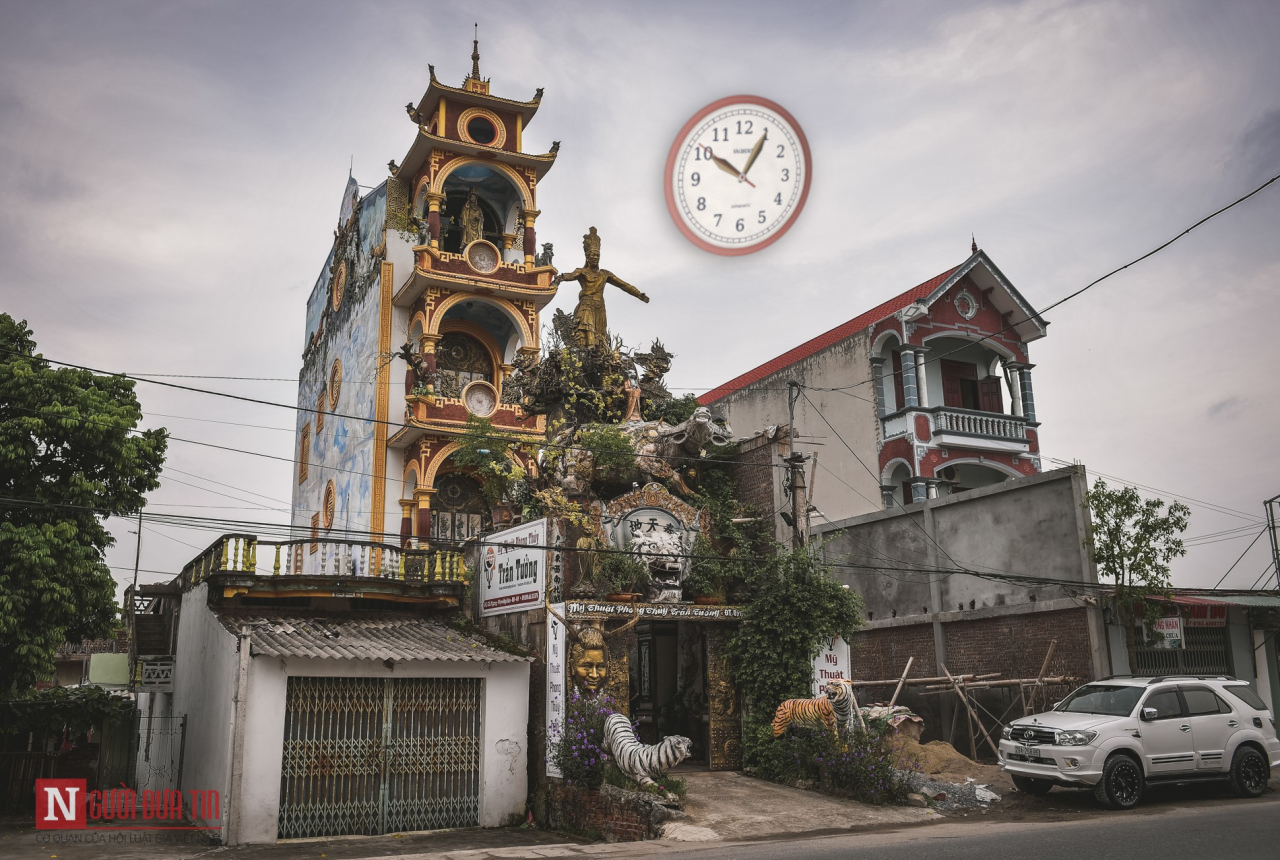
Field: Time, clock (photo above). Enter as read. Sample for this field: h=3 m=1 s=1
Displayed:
h=10 m=4 s=51
